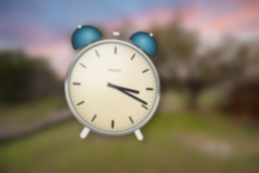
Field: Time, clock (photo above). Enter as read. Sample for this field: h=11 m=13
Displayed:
h=3 m=19
